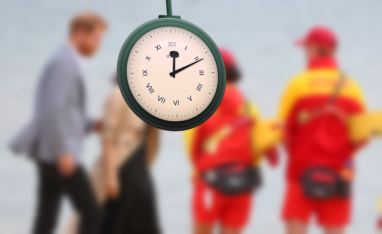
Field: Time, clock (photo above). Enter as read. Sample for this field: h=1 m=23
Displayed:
h=12 m=11
